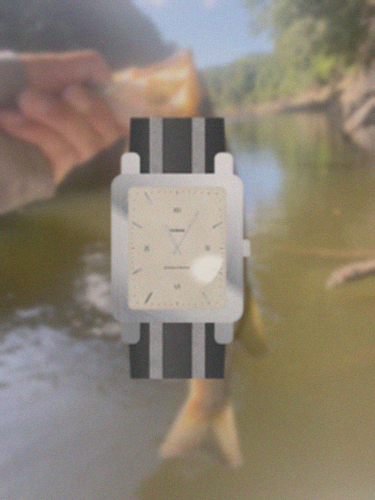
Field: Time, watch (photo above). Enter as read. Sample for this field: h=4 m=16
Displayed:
h=11 m=5
